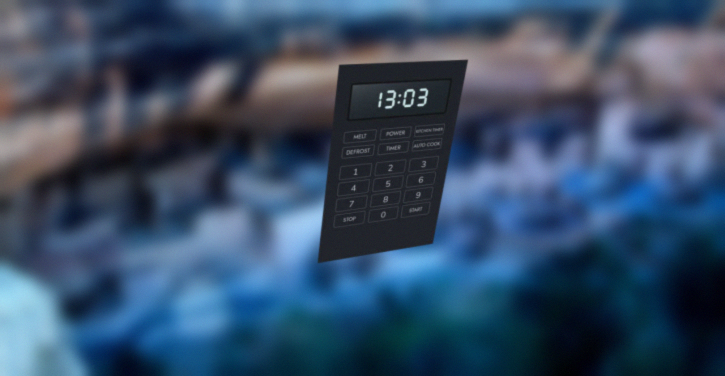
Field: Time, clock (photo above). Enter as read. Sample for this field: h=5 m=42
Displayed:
h=13 m=3
